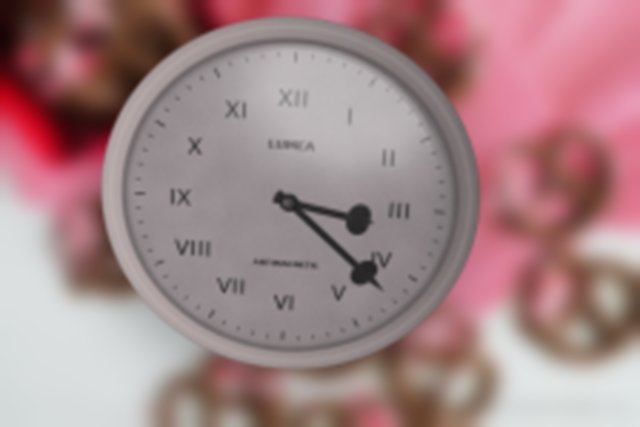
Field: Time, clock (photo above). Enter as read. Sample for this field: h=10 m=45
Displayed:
h=3 m=22
